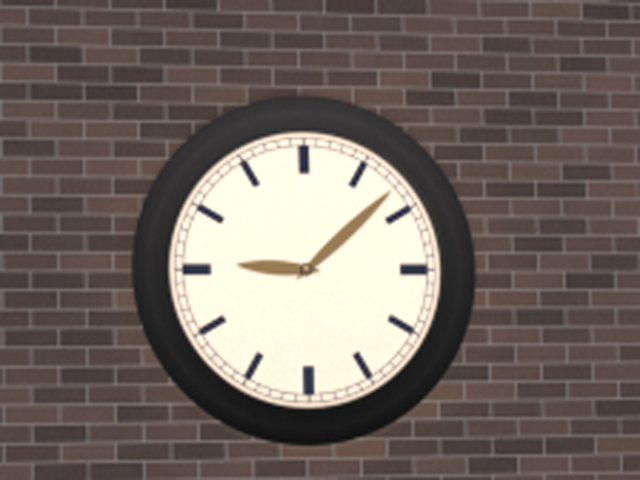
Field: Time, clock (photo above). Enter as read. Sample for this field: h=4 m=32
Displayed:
h=9 m=8
